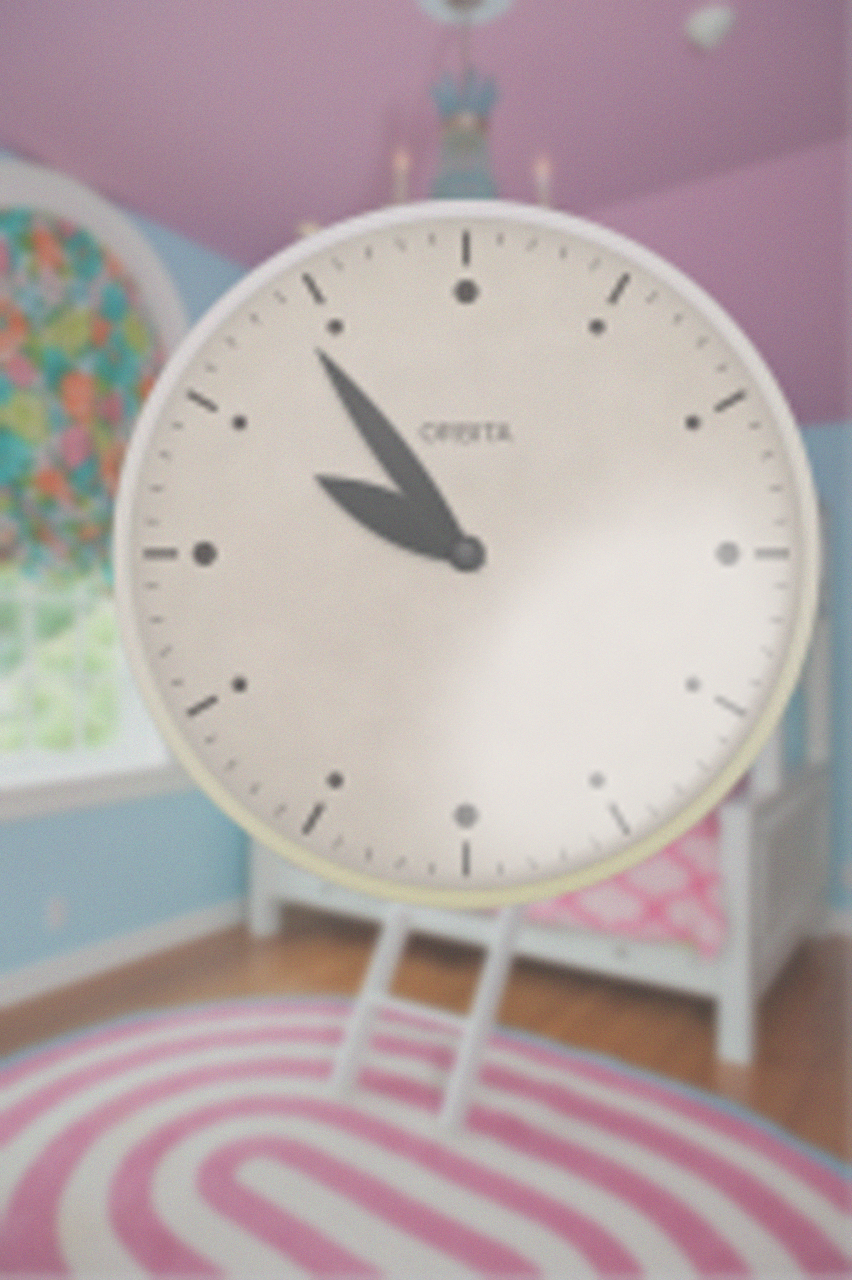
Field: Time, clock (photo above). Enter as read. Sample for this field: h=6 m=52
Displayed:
h=9 m=54
